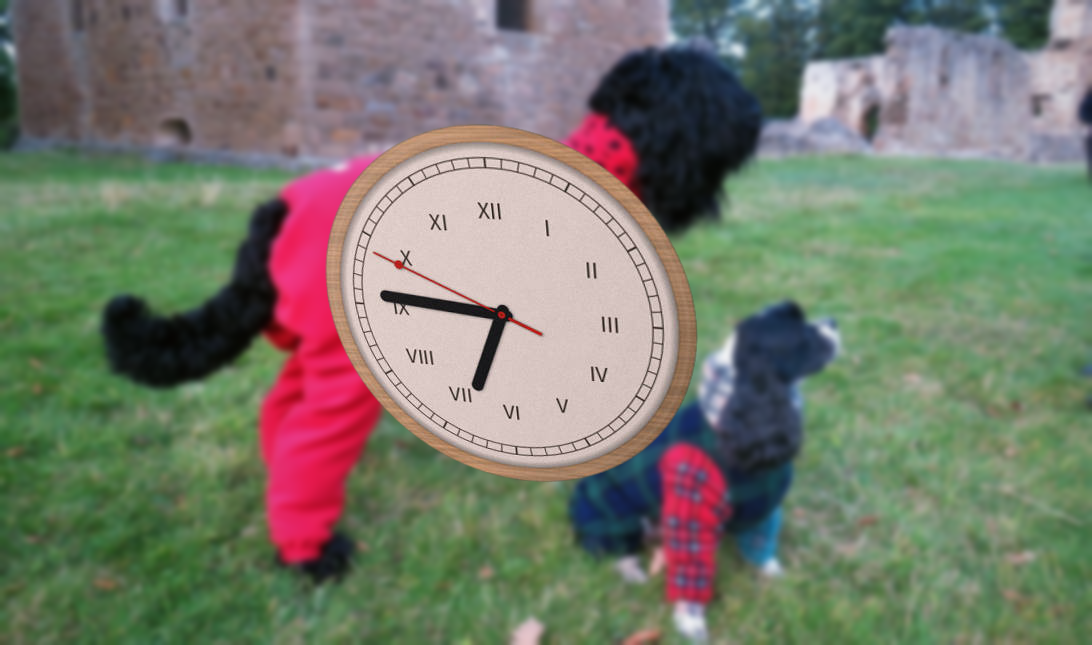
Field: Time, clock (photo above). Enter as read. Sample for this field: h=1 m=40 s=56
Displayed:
h=6 m=45 s=49
